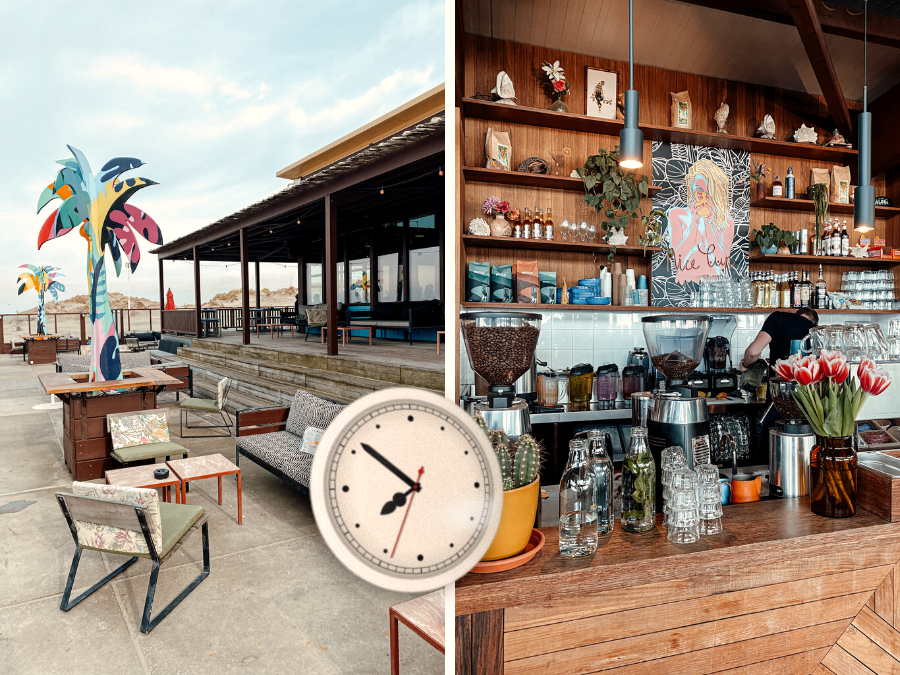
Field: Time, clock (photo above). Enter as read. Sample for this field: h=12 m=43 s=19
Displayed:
h=7 m=51 s=34
